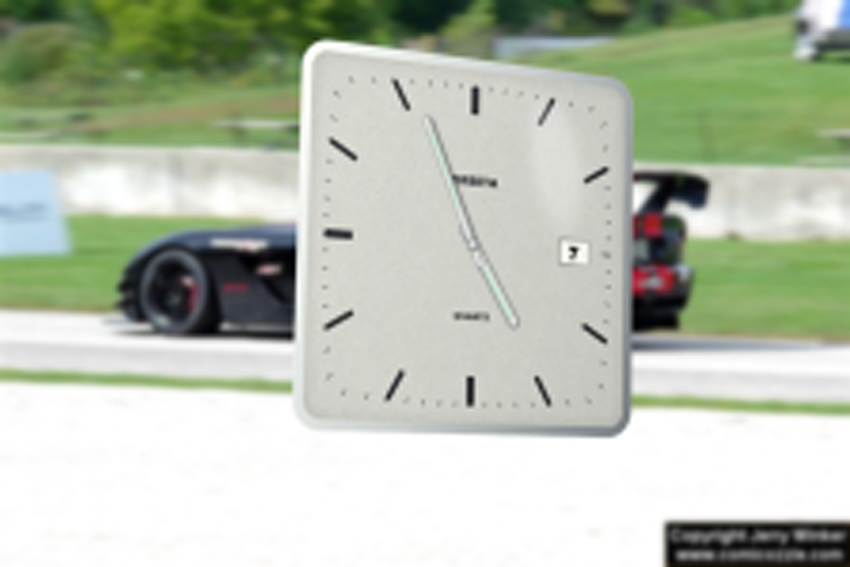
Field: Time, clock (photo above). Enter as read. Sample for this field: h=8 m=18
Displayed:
h=4 m=56
